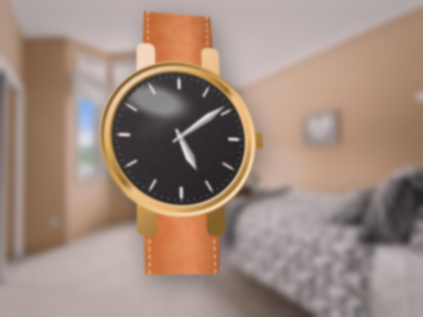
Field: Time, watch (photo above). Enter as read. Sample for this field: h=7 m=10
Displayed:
h=5 m=9
